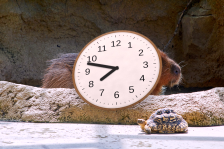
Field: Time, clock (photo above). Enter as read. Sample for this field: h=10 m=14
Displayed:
h=7 m=48
